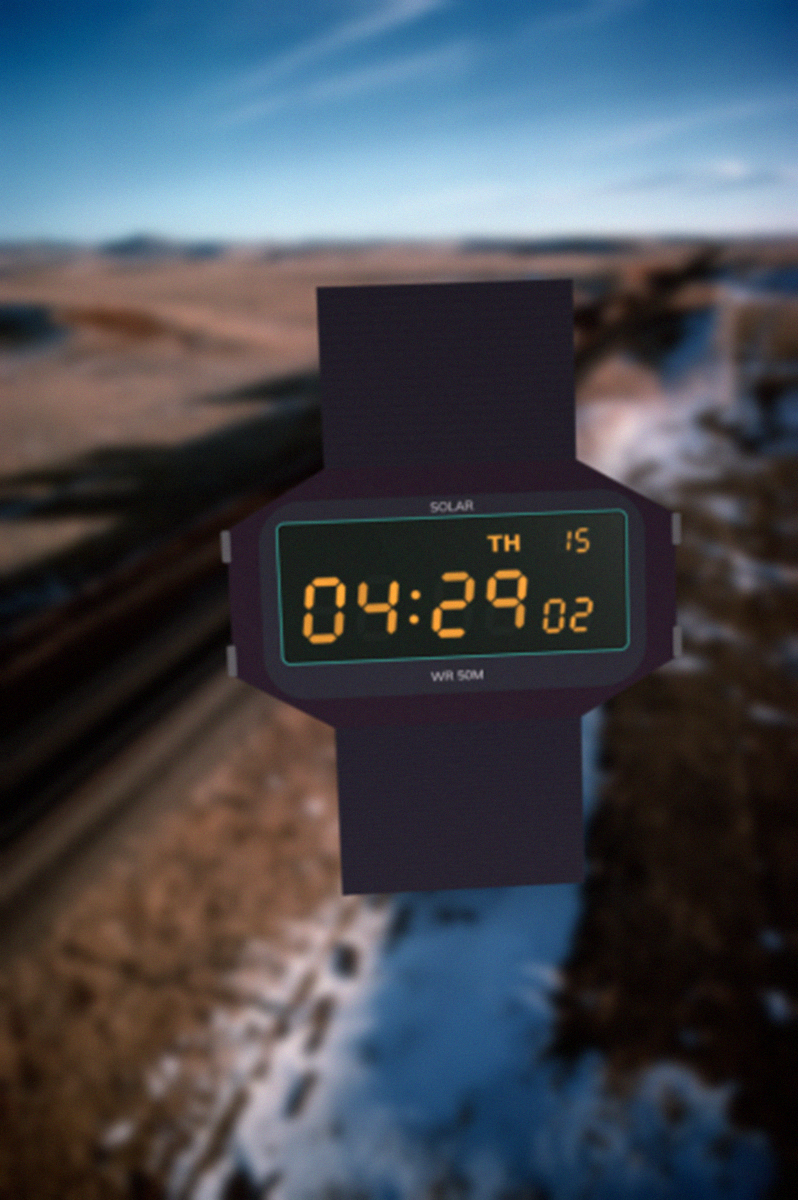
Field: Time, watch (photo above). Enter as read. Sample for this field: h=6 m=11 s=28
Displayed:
h=4 m=29 s=2
